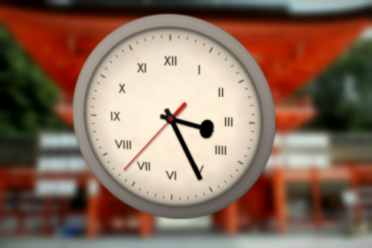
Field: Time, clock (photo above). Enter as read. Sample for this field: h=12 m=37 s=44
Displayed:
h=3 m=25 s=37
